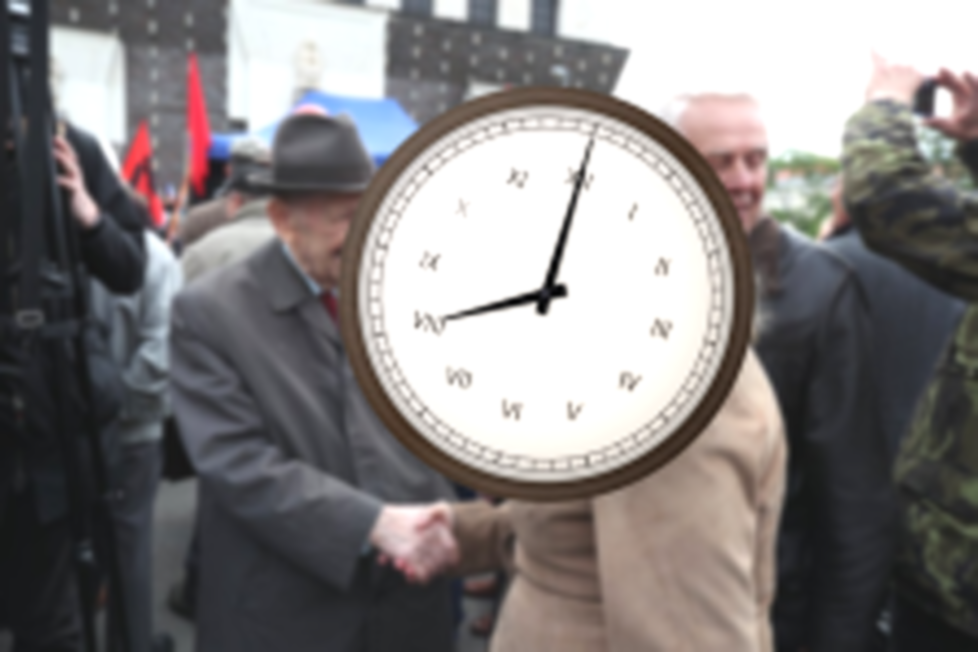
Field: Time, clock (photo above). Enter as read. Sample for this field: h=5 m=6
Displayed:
h=8 m=0
